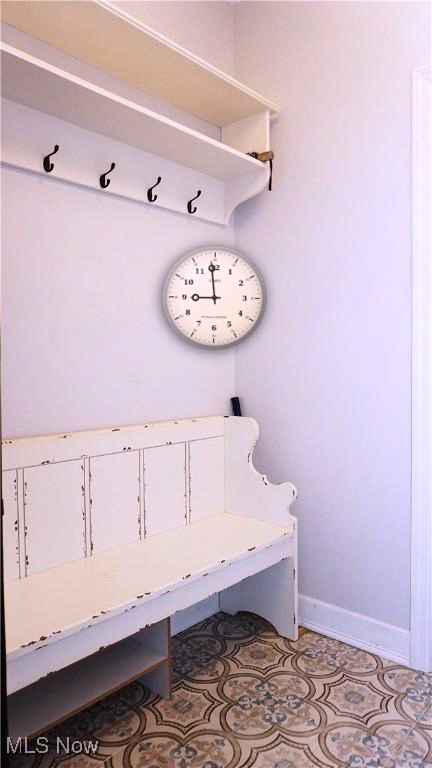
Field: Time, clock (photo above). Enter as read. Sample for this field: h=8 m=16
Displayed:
h=8 m=59
